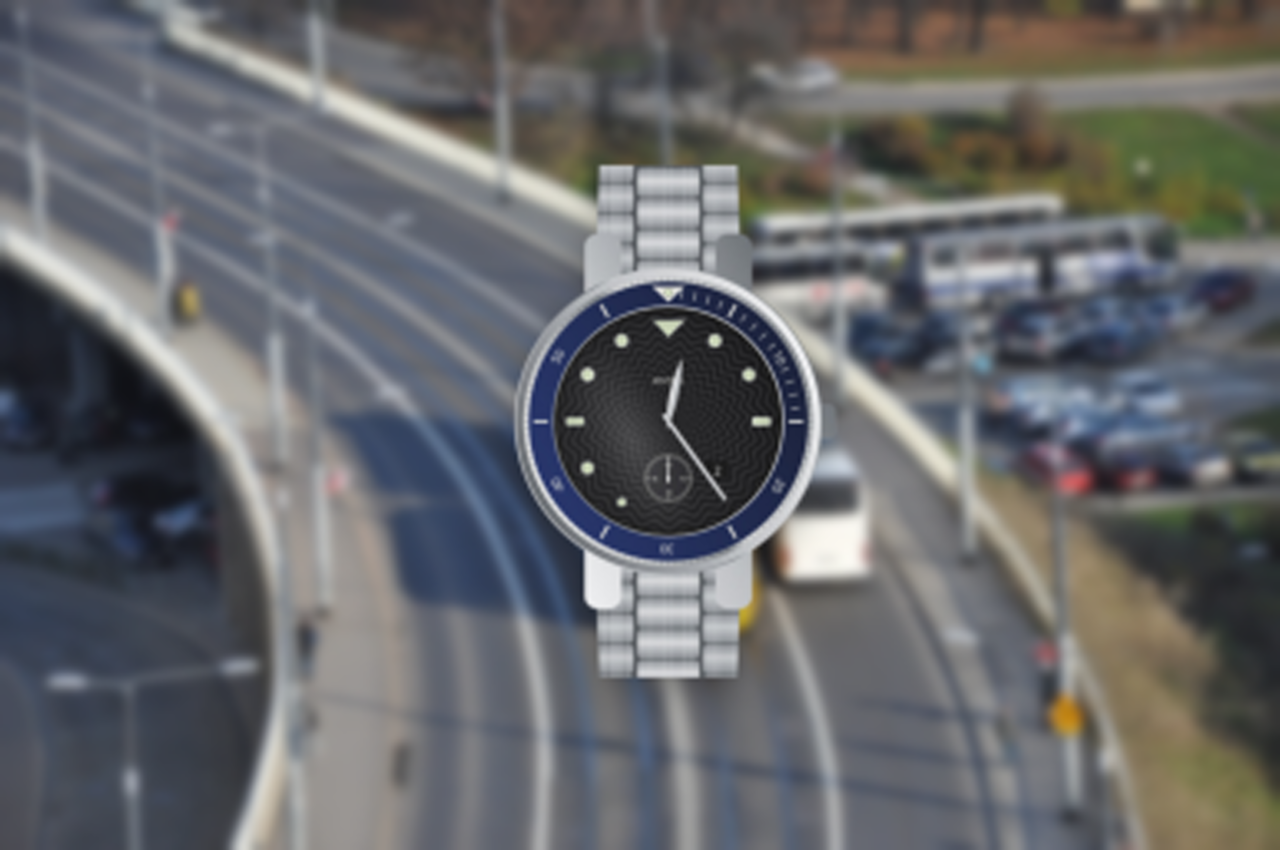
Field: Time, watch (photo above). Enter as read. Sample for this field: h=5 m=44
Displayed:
h=12 m=24
